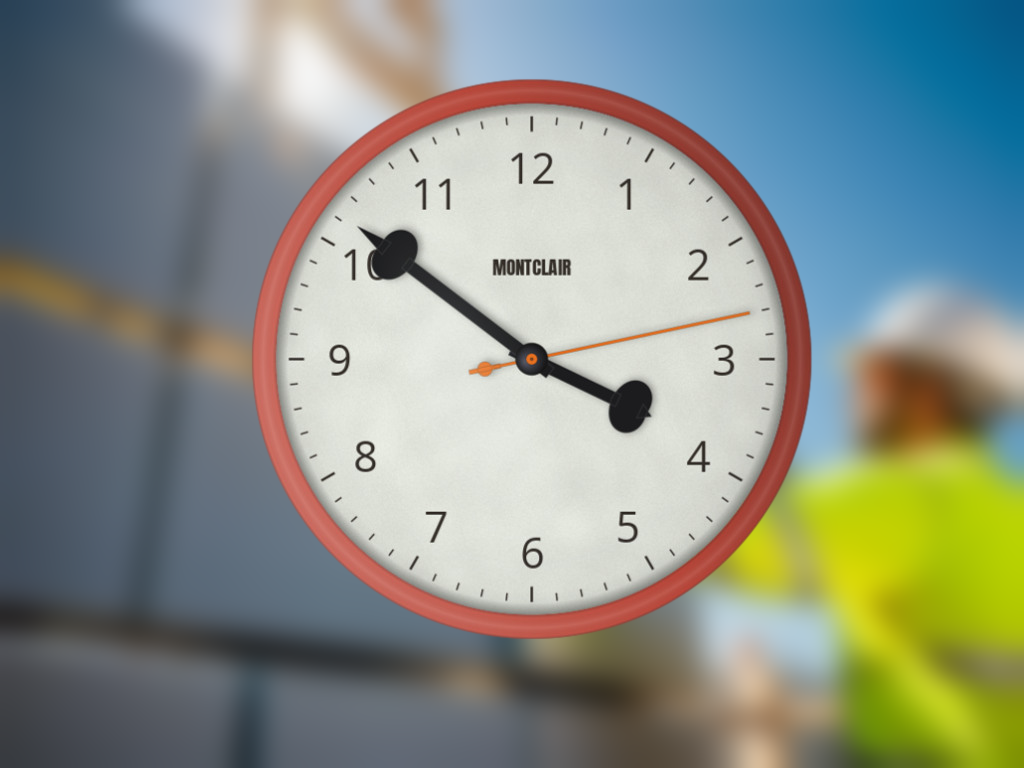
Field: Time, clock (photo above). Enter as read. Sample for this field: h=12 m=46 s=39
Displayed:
h=3 m=51 s=13
